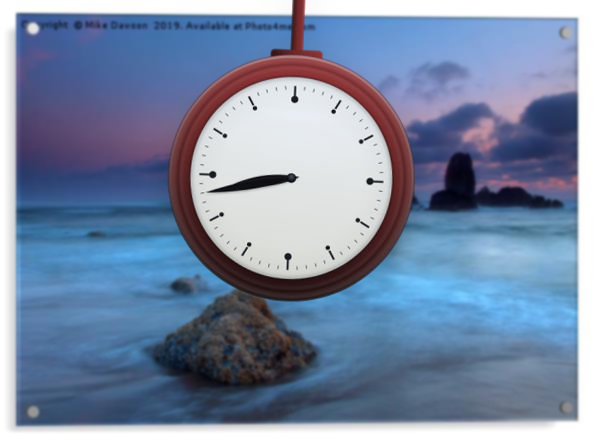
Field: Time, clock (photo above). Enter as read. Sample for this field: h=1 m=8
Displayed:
h=8 m=43
